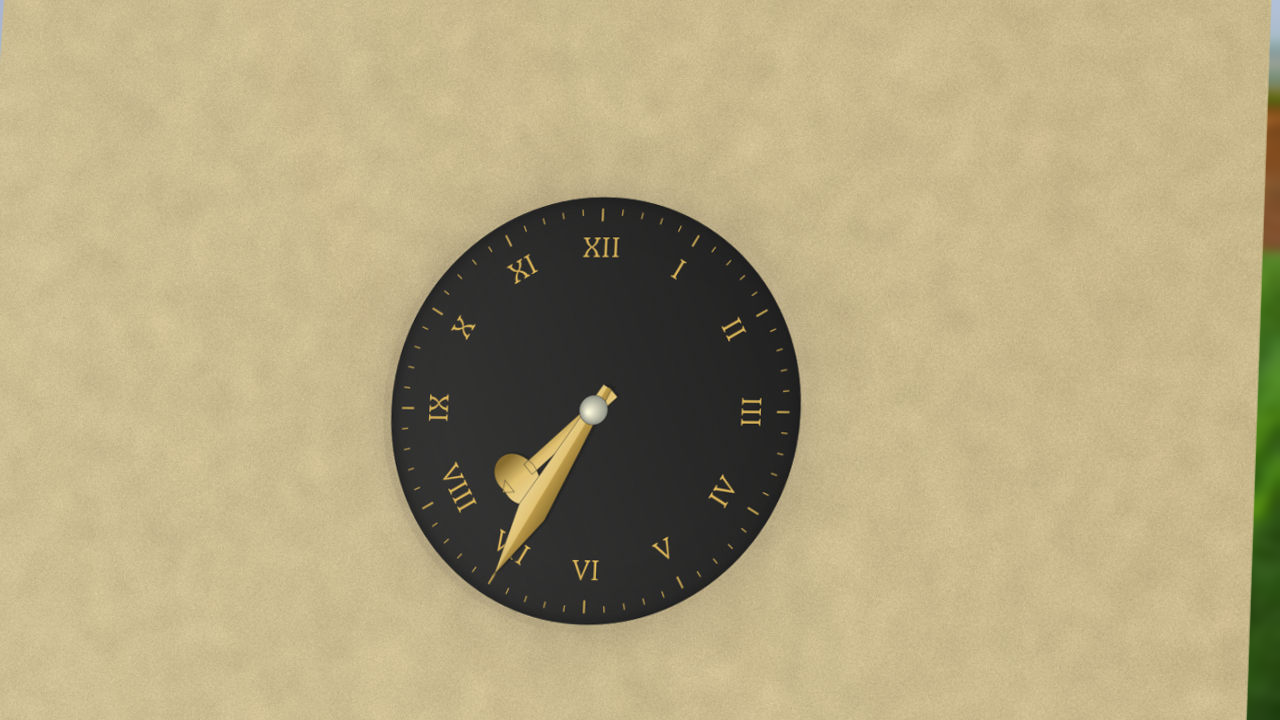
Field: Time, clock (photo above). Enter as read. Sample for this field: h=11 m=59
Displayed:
h=7 m=35
